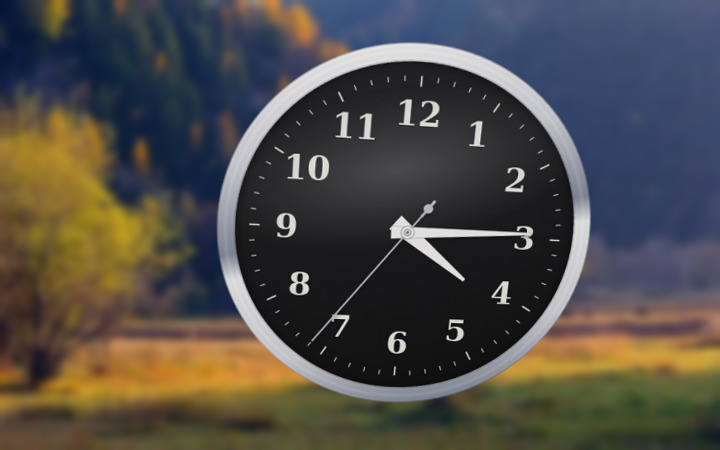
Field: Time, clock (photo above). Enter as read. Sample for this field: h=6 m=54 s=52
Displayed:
h=4 m=14 s=36
